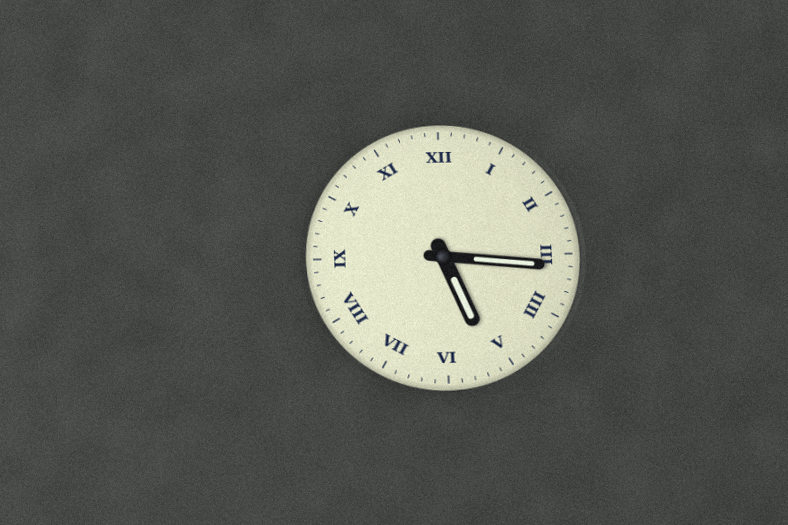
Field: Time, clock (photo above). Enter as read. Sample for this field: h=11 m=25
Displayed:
h=5 m=16
